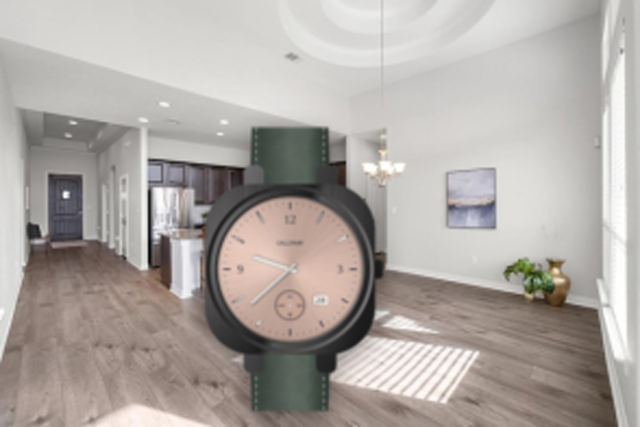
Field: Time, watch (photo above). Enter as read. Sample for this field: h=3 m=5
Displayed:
h=9 m=38
